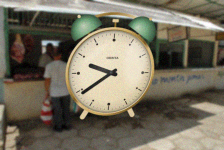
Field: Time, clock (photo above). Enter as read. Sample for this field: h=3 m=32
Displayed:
h=9 m=39
